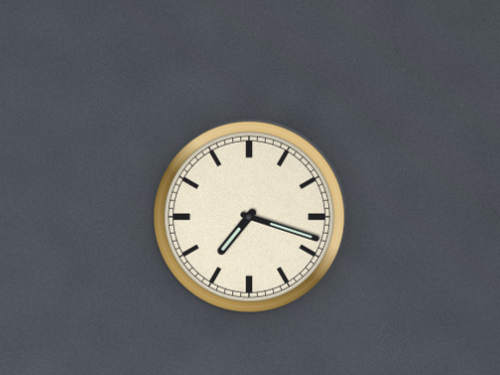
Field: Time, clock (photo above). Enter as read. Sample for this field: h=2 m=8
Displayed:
h=7 m=18
